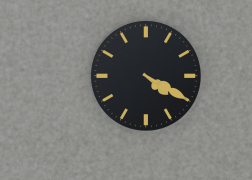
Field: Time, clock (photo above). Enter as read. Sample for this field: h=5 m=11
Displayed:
h=4 m=20
